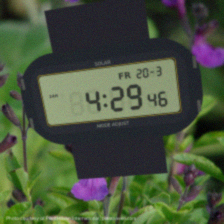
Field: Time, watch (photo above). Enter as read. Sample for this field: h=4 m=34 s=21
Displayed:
h=4 m=29 s=46
